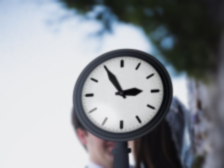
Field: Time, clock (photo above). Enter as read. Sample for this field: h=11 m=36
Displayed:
h=2 m=55
